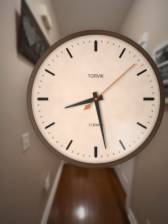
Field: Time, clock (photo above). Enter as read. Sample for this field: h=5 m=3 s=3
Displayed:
h=8 m=28 s=8
